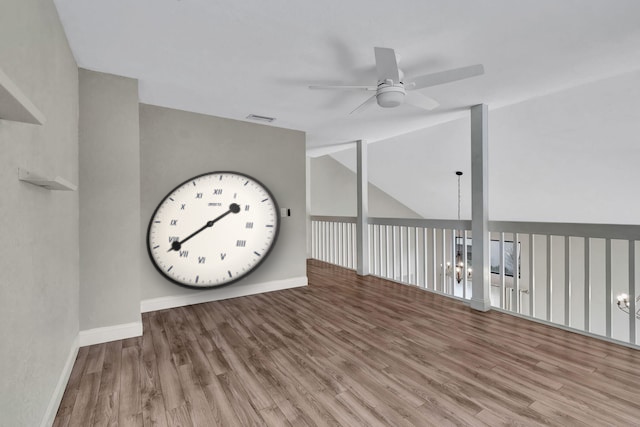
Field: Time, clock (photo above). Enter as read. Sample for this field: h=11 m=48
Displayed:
h=1 m=38
